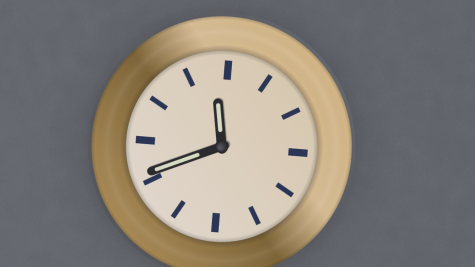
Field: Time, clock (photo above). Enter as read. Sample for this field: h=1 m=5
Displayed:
h=11 m=41
